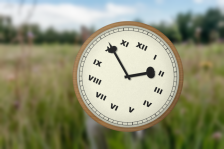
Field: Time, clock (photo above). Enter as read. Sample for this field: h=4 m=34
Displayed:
h=1 m=51
